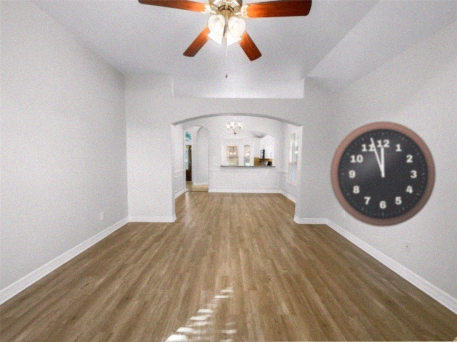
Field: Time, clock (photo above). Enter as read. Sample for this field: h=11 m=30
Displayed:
h=11 m=57
